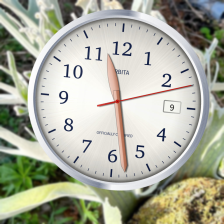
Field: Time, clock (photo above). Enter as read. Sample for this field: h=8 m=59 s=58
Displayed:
h=11 m=28 s=12
